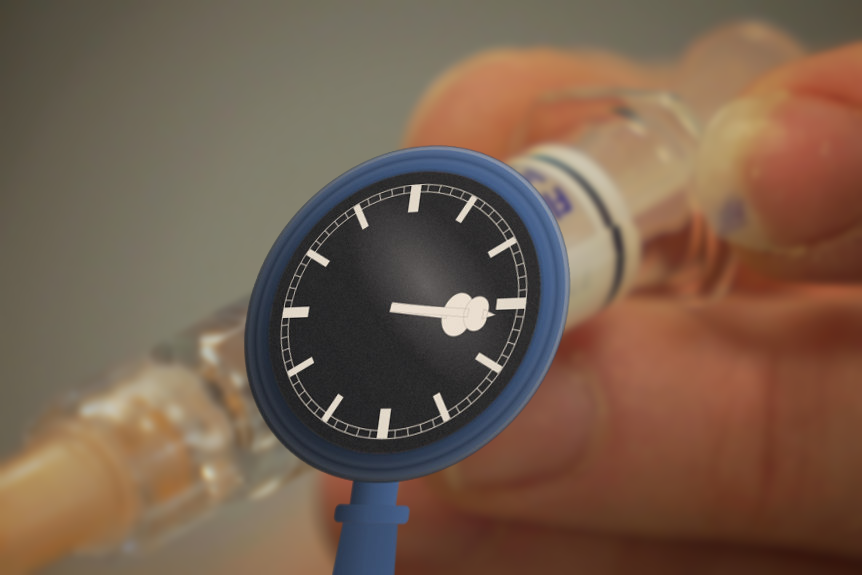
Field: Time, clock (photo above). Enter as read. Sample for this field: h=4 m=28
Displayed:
h=3 m=16
